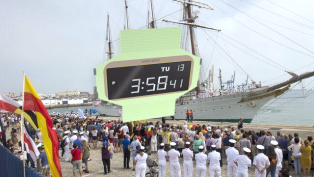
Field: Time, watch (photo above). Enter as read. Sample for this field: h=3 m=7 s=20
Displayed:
h=3 m=58 s=41
